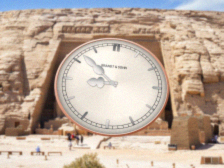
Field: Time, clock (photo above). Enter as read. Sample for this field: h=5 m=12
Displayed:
h=8 m=52
